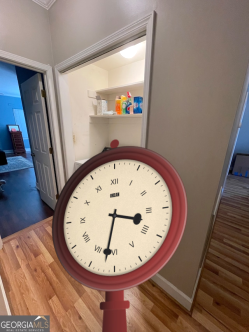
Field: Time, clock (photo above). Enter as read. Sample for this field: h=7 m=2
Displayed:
h=3 m=32
